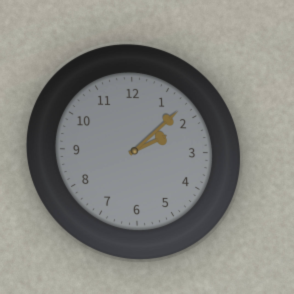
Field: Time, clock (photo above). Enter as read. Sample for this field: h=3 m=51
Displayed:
h=2 m=8
